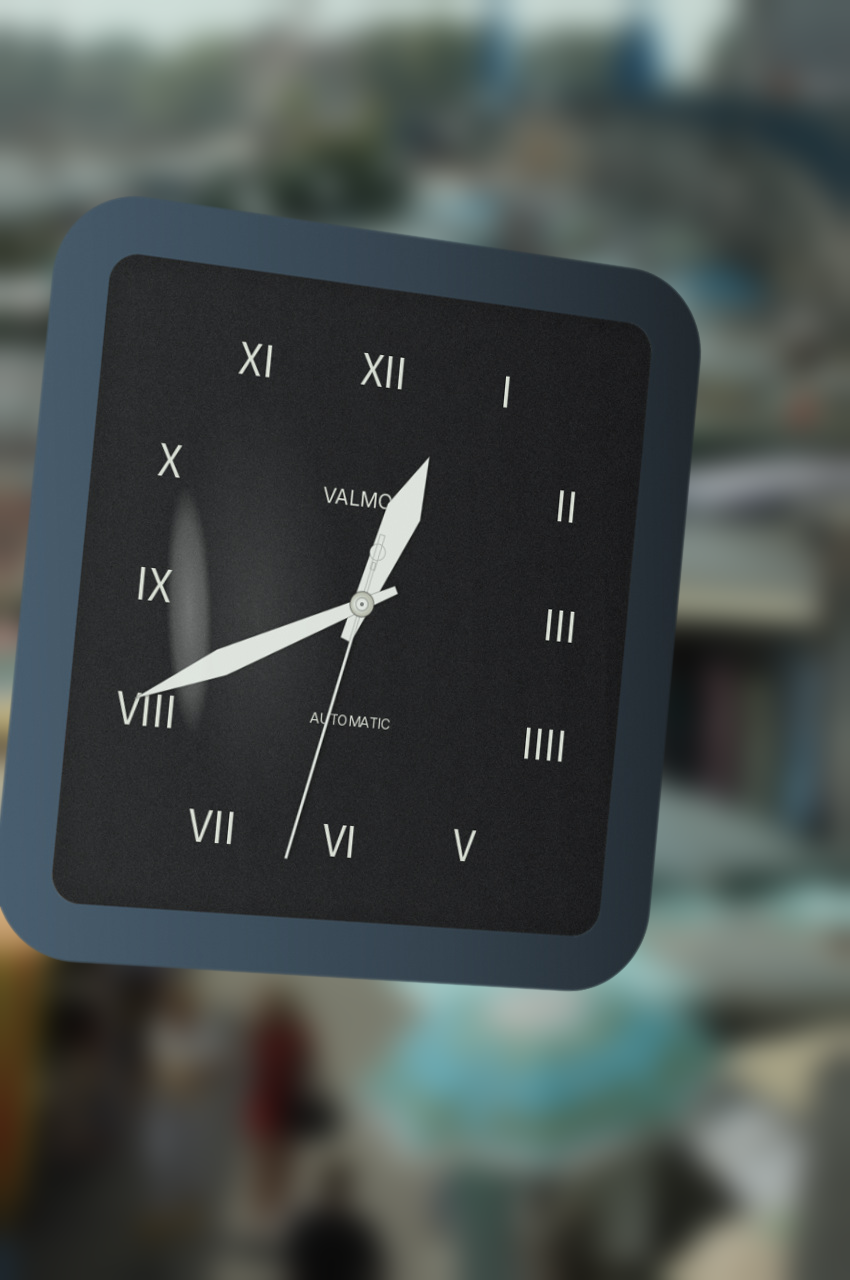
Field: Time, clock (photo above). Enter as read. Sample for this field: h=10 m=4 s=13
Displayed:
h=12 m=40 s=32
